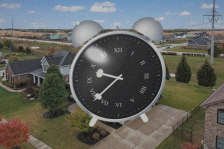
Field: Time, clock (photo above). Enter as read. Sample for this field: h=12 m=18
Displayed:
h=9 m=38
